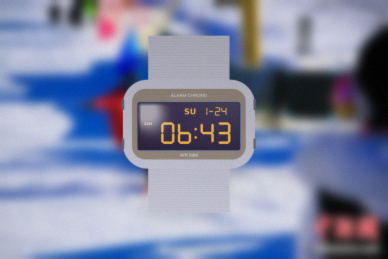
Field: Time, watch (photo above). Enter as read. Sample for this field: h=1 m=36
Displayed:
h=6 m=43
